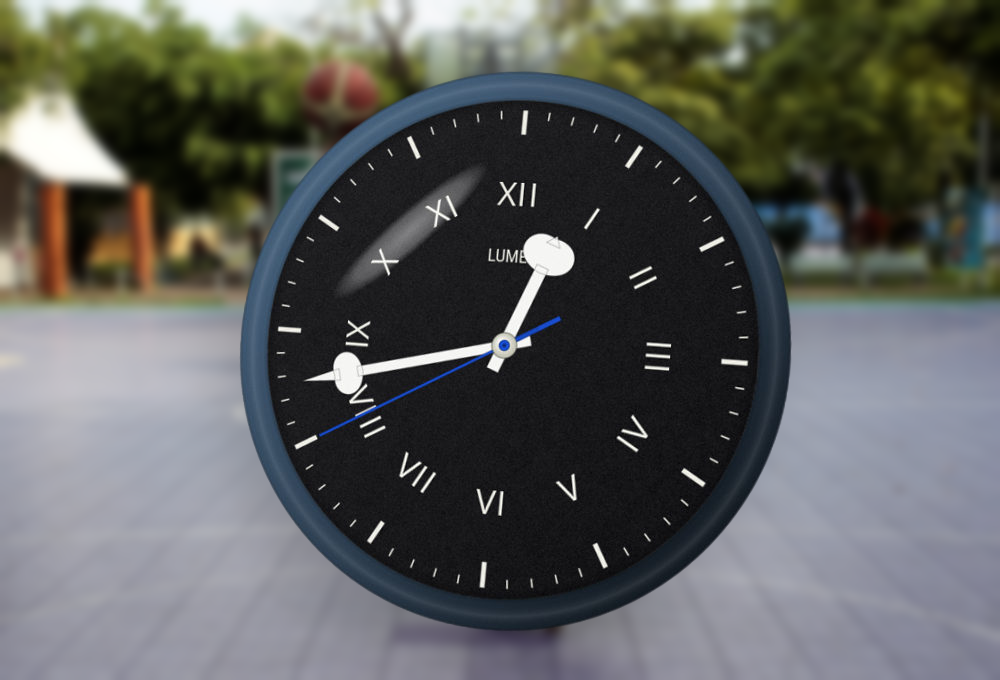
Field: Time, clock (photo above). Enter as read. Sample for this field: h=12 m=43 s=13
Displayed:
h=12 m=42 s=40
